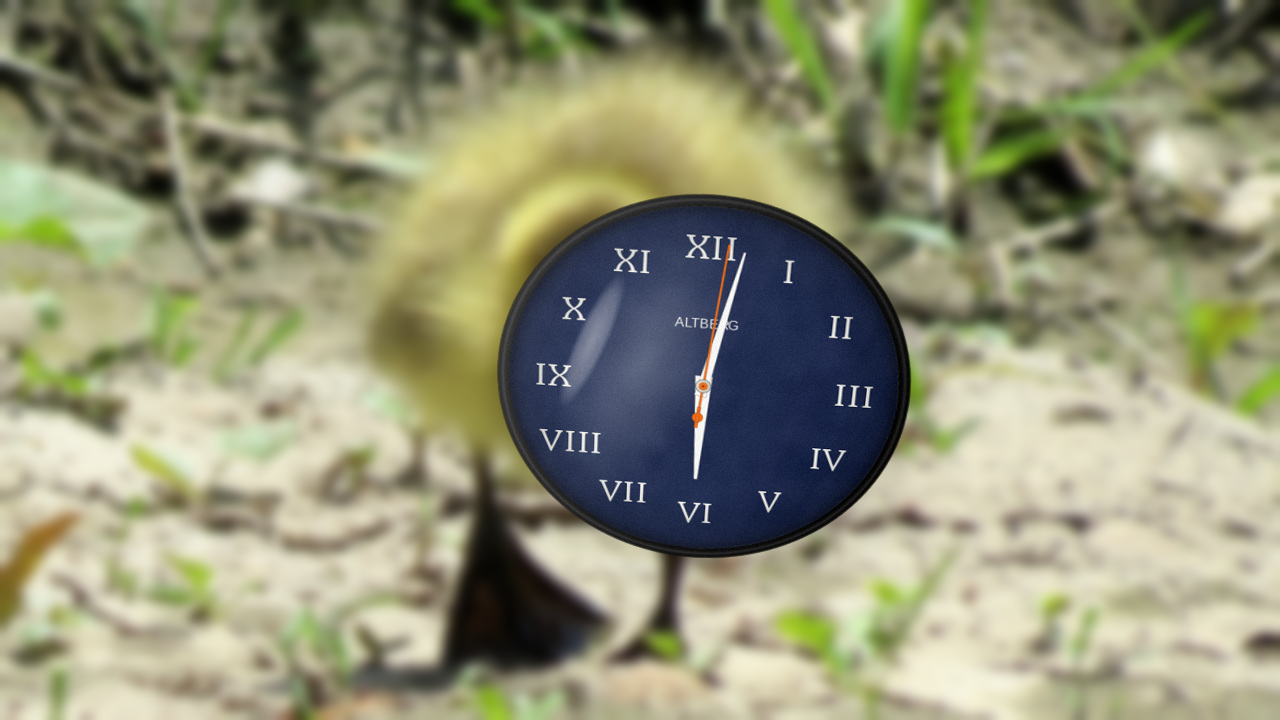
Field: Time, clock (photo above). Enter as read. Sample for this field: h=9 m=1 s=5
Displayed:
h=6 m=2 s=1
